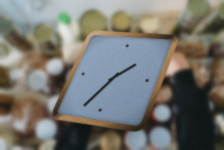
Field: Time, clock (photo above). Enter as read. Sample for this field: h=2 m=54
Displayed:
h=1 m=35
